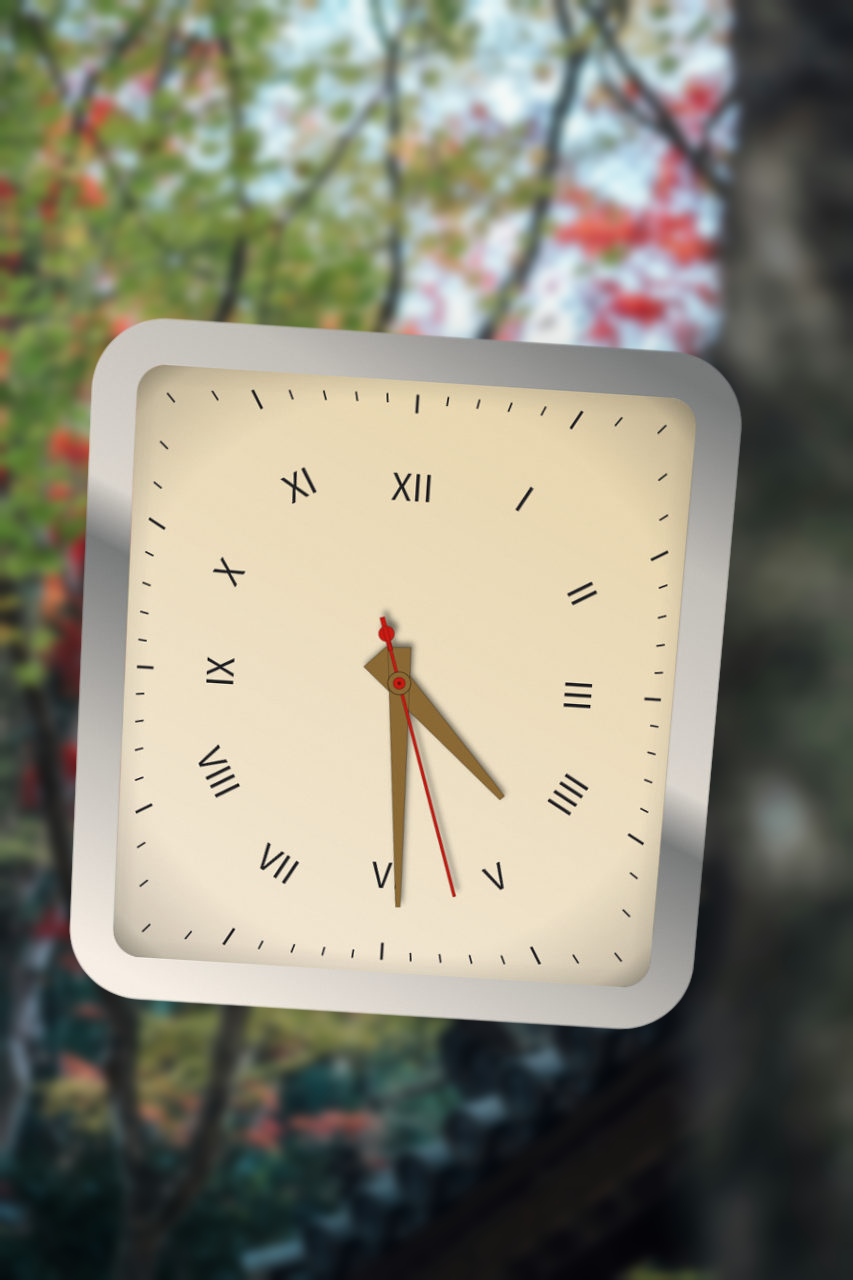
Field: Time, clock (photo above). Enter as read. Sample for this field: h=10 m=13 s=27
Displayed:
h=4 m=29 s=27
